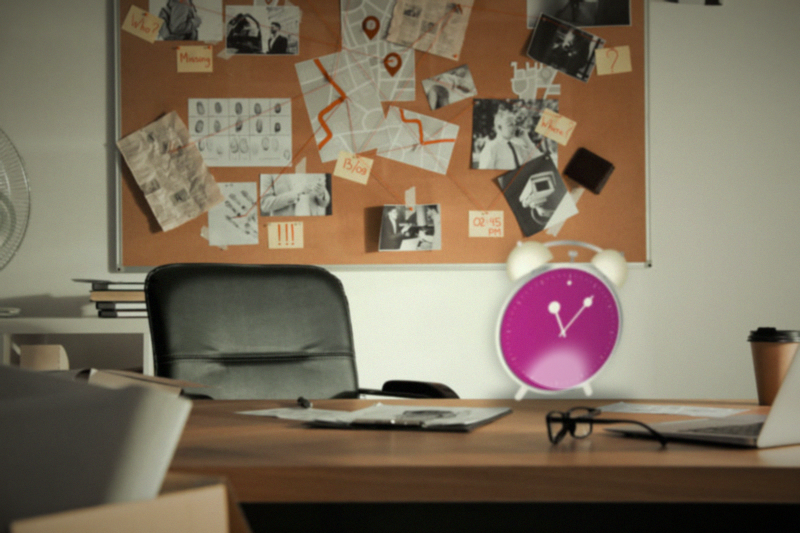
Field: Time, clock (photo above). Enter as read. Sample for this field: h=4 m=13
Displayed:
h=11 m=6
